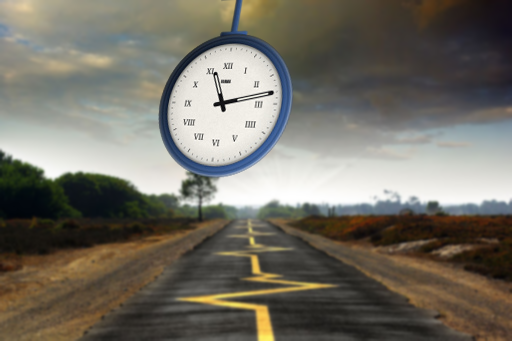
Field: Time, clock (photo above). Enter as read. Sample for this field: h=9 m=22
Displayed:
h=11 m=13
